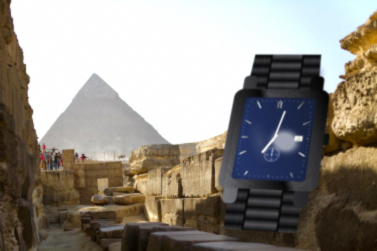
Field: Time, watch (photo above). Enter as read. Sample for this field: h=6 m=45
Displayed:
h=7 m=2
